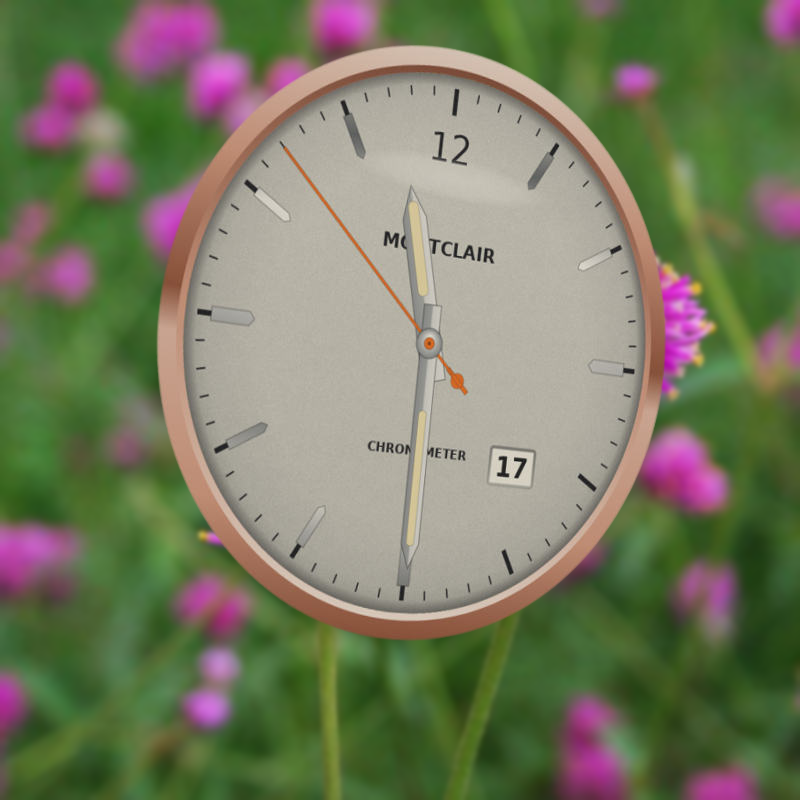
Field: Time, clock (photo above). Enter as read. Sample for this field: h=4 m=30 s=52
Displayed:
h=11 m=29 s=52
